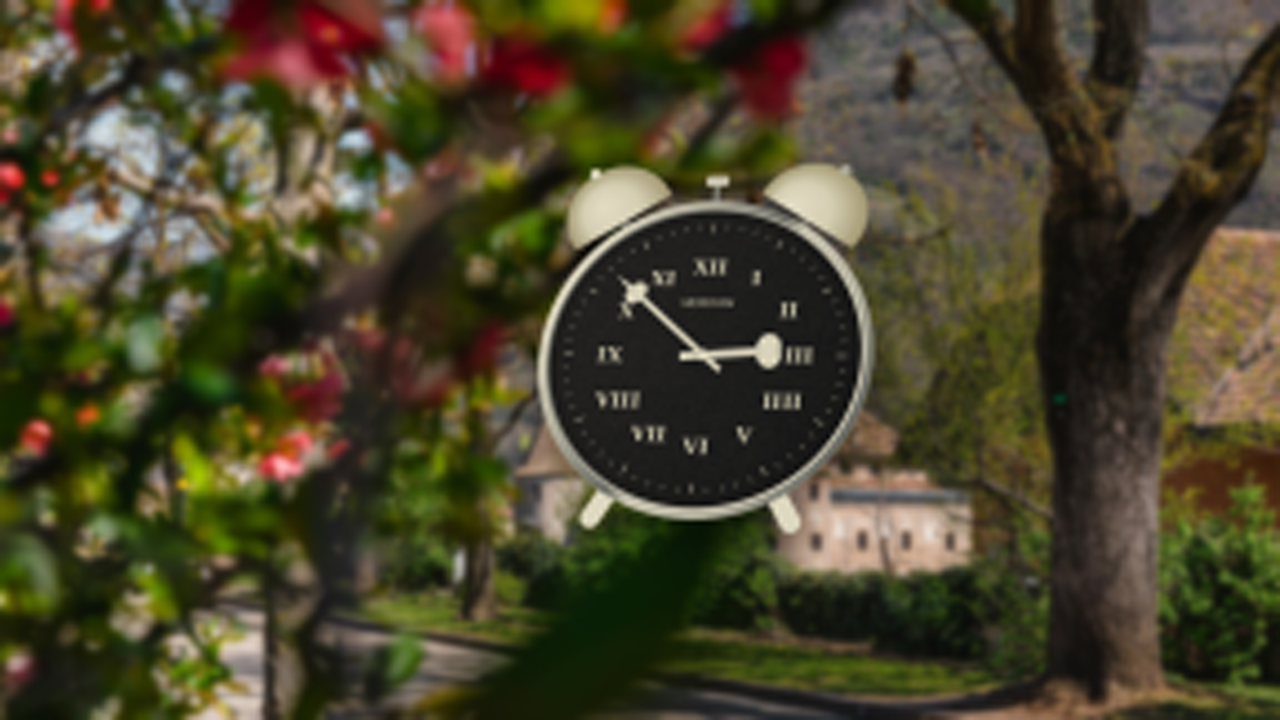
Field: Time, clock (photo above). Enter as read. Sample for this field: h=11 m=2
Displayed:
h=2 m=52
